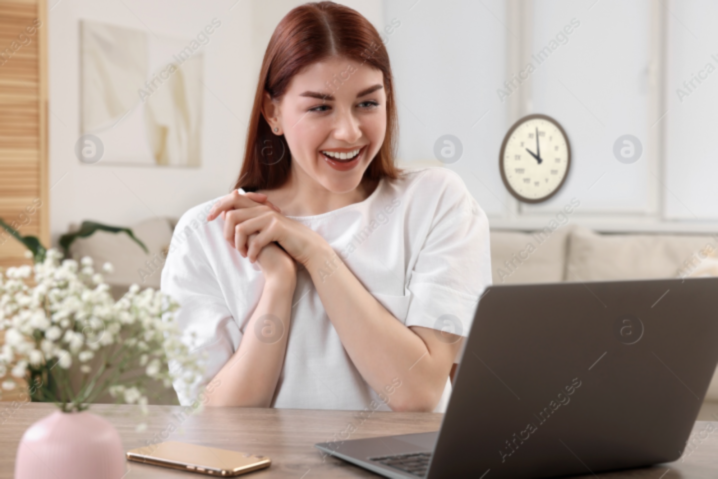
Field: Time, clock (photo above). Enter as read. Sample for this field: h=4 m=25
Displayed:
h=9 m=58
